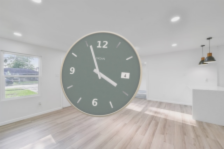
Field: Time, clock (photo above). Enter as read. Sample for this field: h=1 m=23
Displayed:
h=3 m=56
